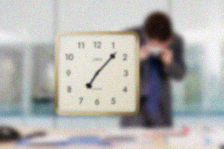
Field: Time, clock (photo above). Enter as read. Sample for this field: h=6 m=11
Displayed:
h=7 m=7
